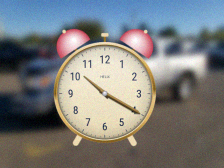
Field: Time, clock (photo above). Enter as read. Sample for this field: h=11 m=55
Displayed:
h=10 m=20
